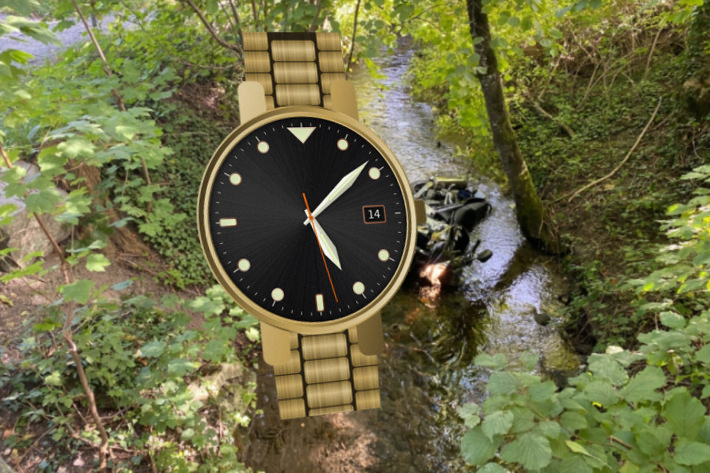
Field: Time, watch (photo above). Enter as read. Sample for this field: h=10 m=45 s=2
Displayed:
h=5 m=8 s=28
